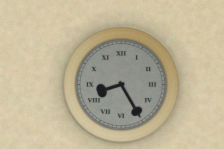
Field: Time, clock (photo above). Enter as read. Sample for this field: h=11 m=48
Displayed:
h=8 m=25
